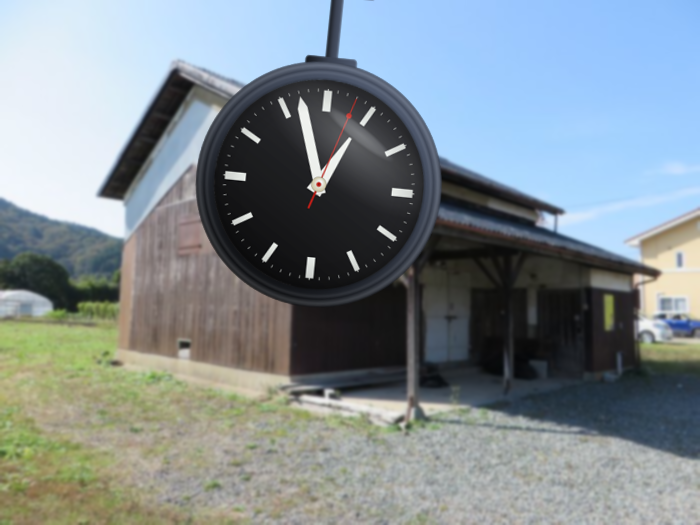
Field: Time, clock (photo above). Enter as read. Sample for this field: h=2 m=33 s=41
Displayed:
h=12 m=57 s=3
